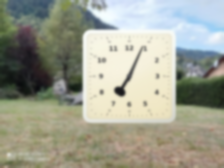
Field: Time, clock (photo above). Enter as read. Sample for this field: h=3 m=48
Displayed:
h=7 m=4
